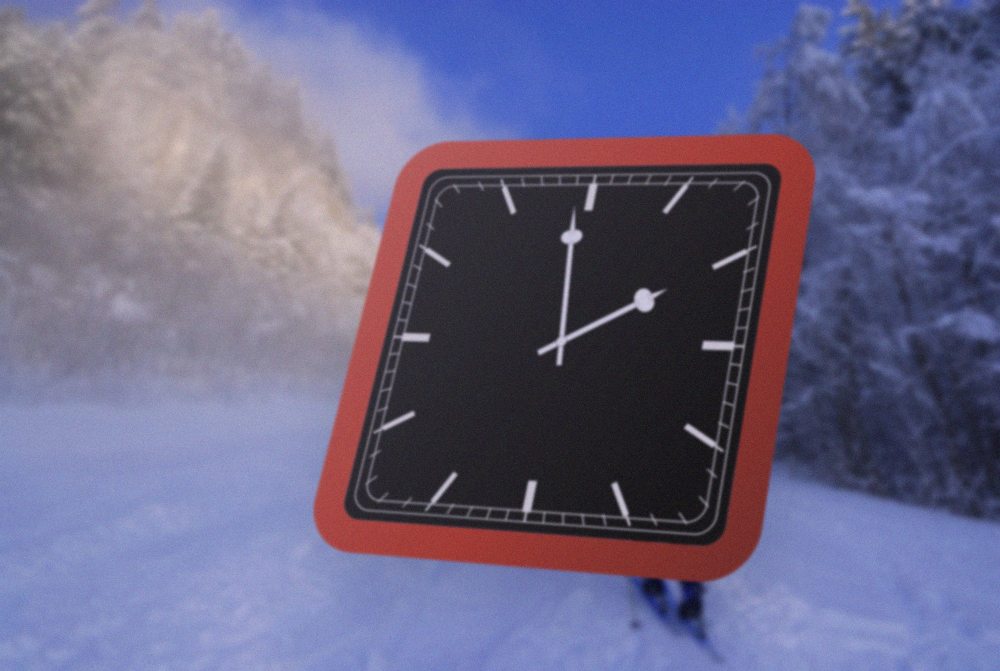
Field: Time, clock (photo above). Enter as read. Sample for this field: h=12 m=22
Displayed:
h=1 m=59
